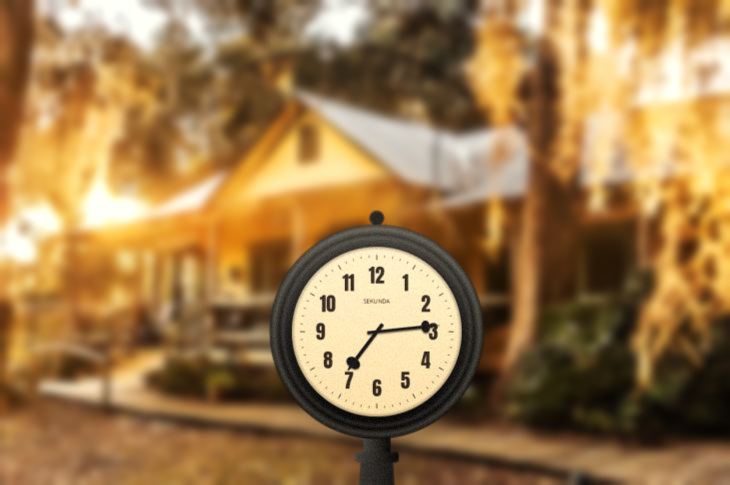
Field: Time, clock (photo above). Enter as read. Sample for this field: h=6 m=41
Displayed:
h=7 m=14
